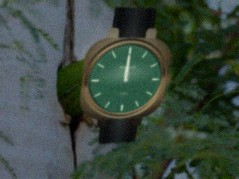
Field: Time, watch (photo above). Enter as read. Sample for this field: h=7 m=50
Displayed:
h=12 m=0
